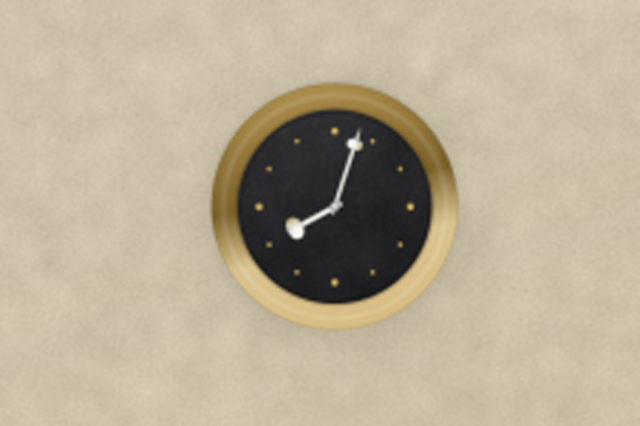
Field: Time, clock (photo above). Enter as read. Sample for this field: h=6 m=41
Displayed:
h=8 m=3
